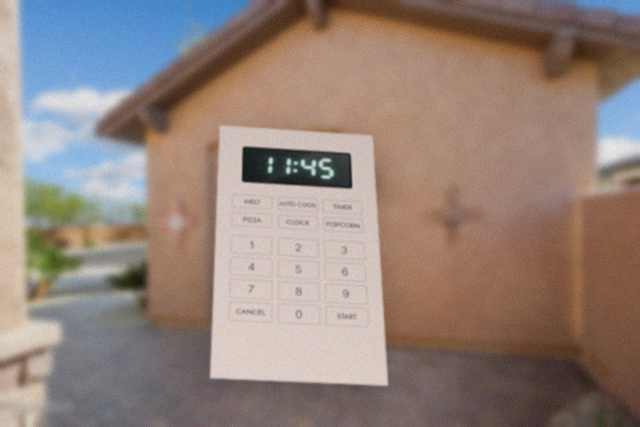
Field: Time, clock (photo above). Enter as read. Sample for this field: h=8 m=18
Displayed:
h=11 m=45
